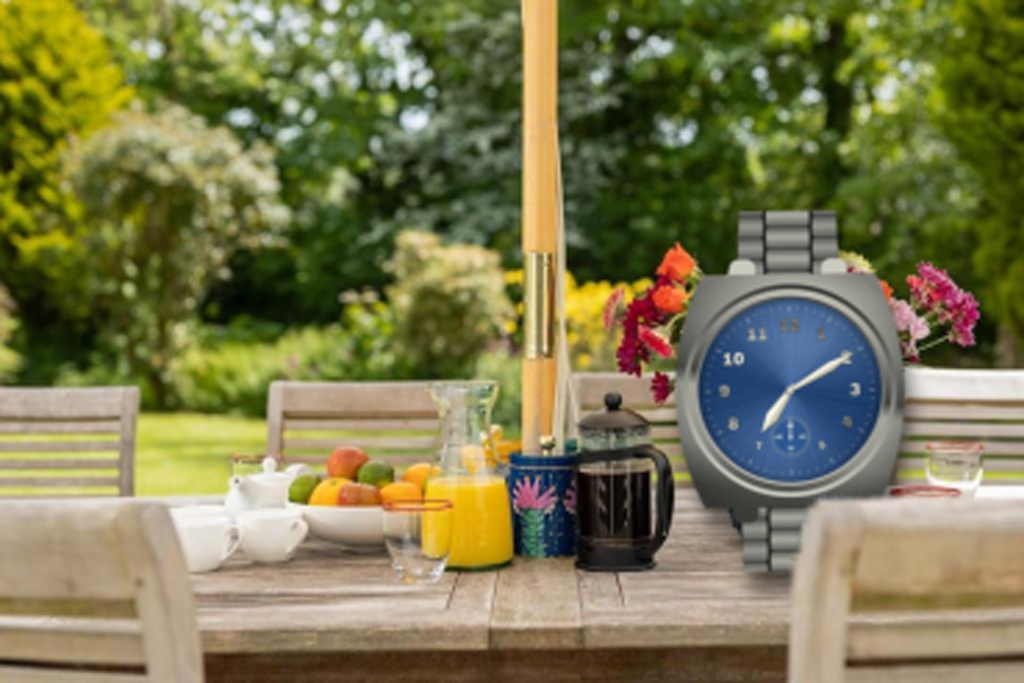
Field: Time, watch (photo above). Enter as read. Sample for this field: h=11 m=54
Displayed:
h=7 m=10
